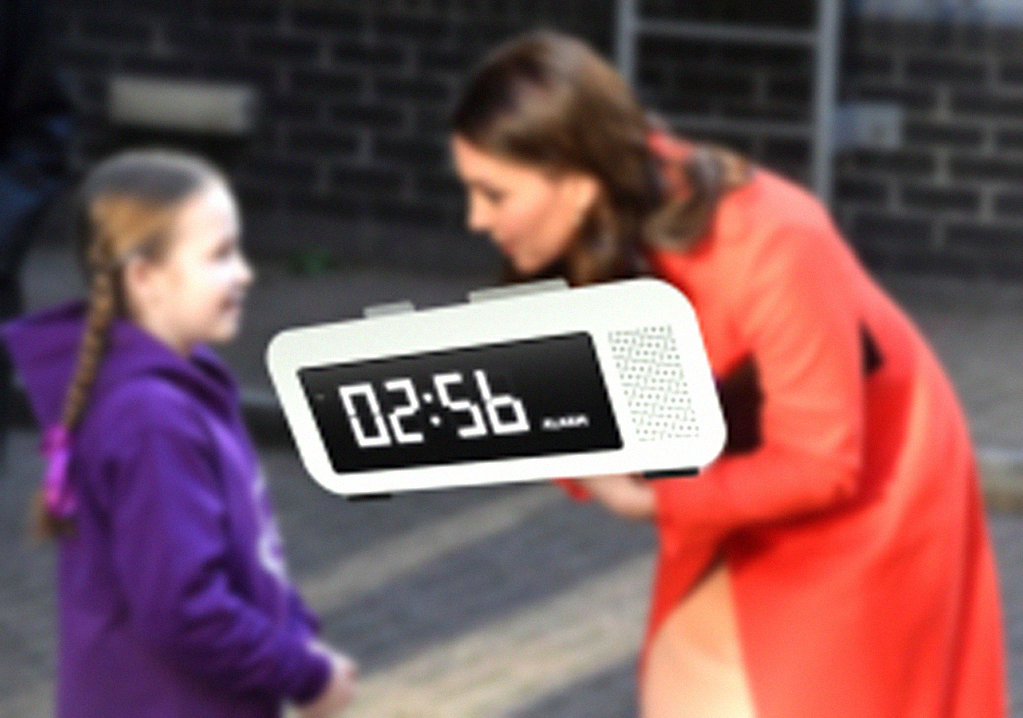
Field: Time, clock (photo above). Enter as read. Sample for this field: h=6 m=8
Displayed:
h=2 m=56
